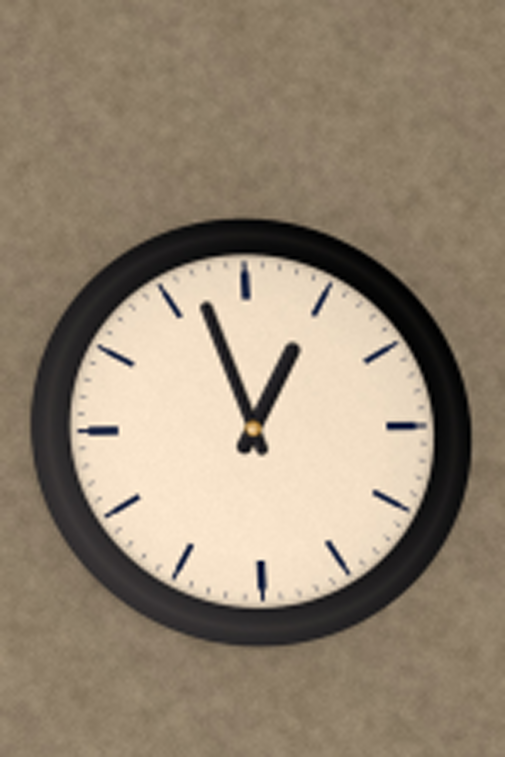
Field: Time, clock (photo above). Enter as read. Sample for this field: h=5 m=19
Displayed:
h=12 m=57
